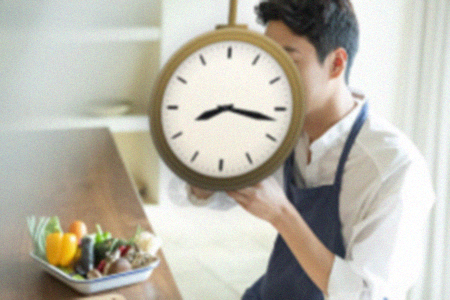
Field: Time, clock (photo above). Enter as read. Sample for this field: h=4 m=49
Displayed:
h=8 m=17
